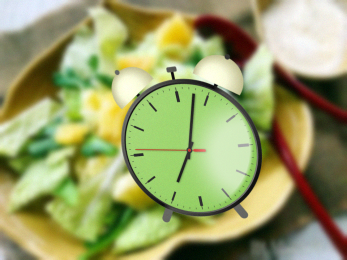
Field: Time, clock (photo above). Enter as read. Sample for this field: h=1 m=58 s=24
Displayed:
h=7 m=2 s=46
